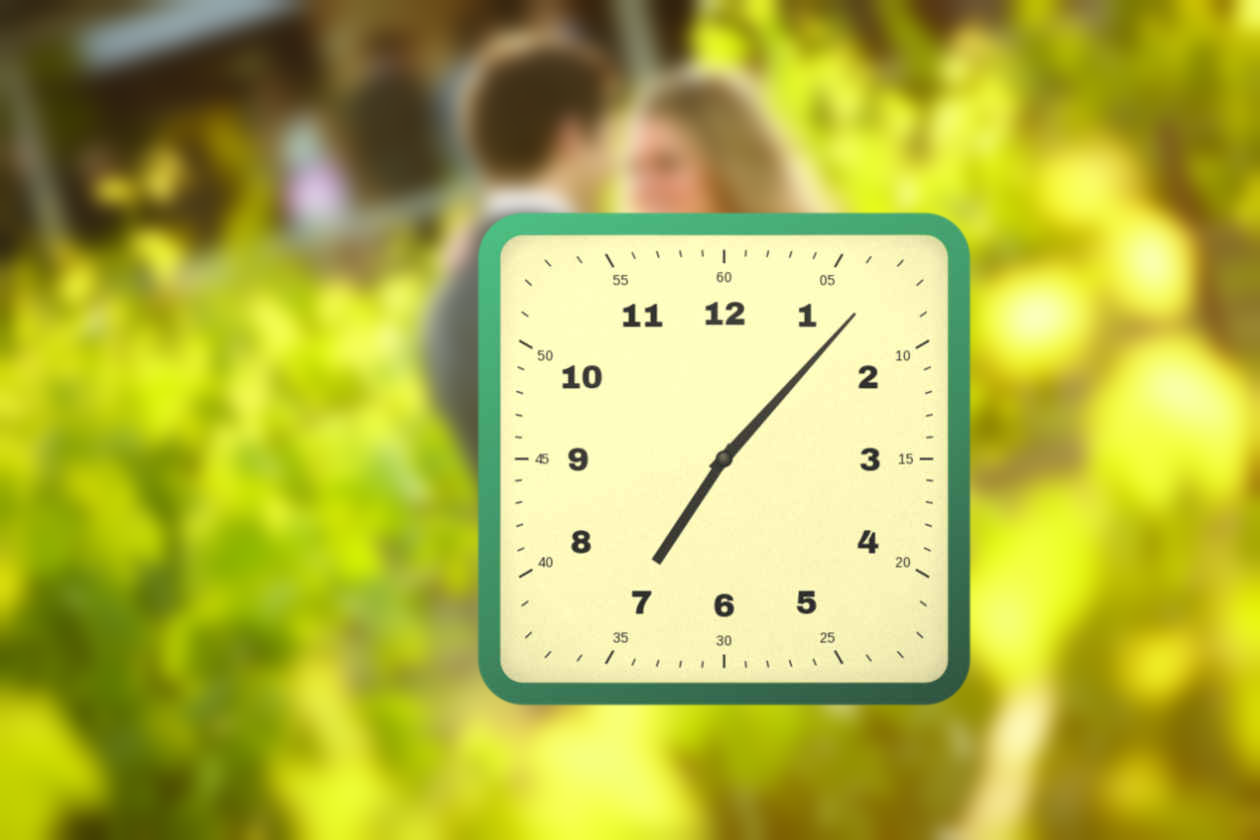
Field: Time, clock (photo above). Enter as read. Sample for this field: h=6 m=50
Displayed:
h=7 m=7
